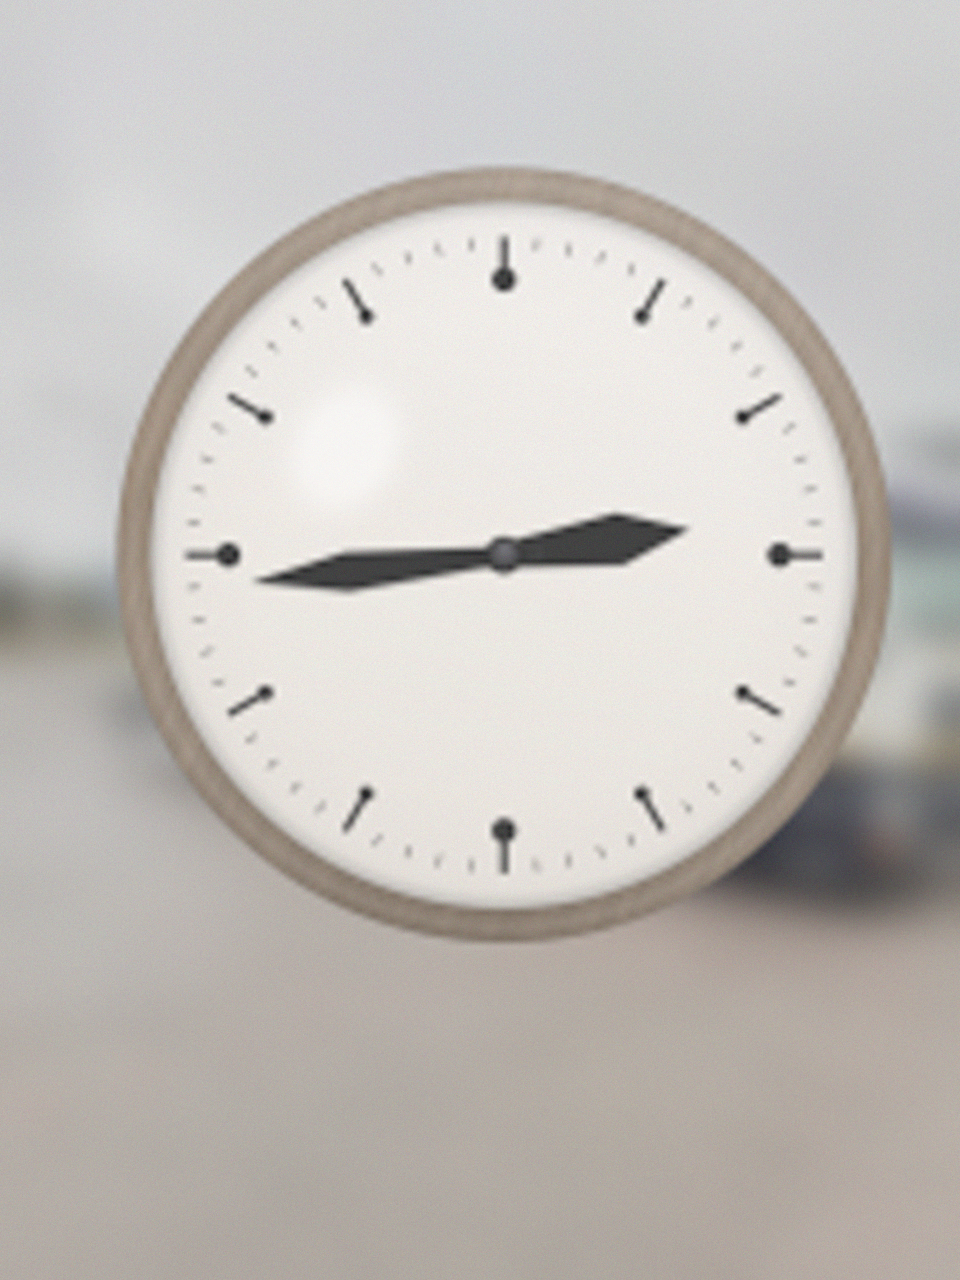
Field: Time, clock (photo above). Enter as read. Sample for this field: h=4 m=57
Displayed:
h=2 m=44
